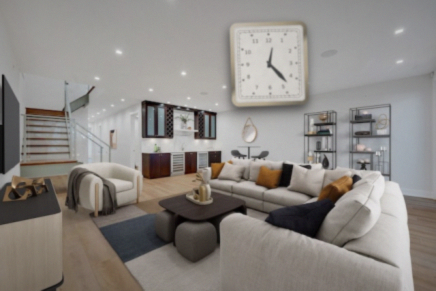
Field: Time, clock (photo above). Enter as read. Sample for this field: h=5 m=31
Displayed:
h=12 m=23
